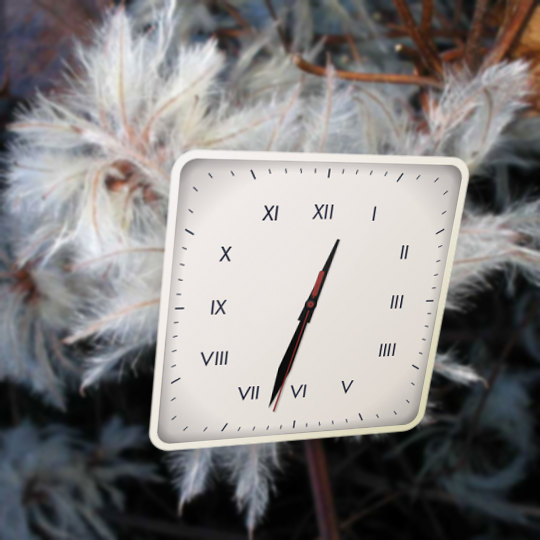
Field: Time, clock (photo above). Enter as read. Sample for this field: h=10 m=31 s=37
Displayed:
h=12 m=32 s=32
